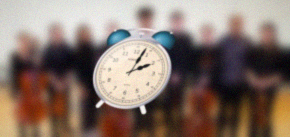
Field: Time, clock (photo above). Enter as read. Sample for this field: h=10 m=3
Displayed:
h=2 m=3
